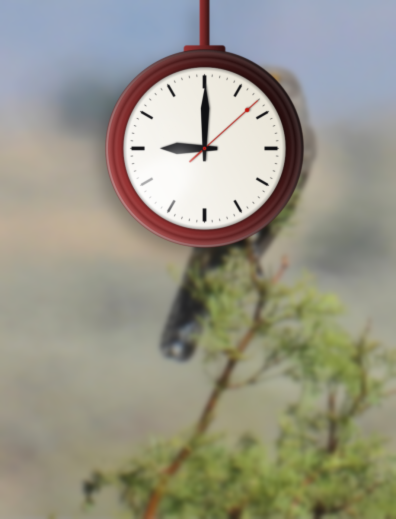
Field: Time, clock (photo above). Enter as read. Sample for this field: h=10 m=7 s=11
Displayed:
h=9 m=0 s=8
